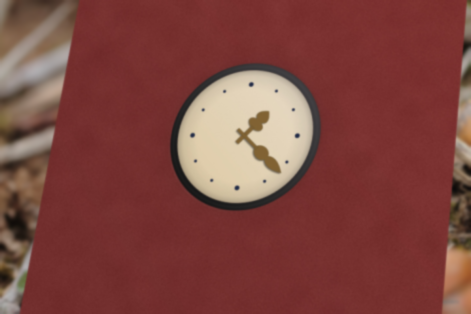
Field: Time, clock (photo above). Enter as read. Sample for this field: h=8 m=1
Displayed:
h=1 m=22
